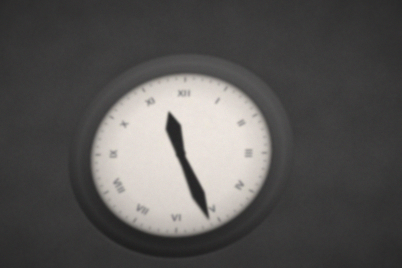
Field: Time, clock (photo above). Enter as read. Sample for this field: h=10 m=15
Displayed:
h=11 m=26
